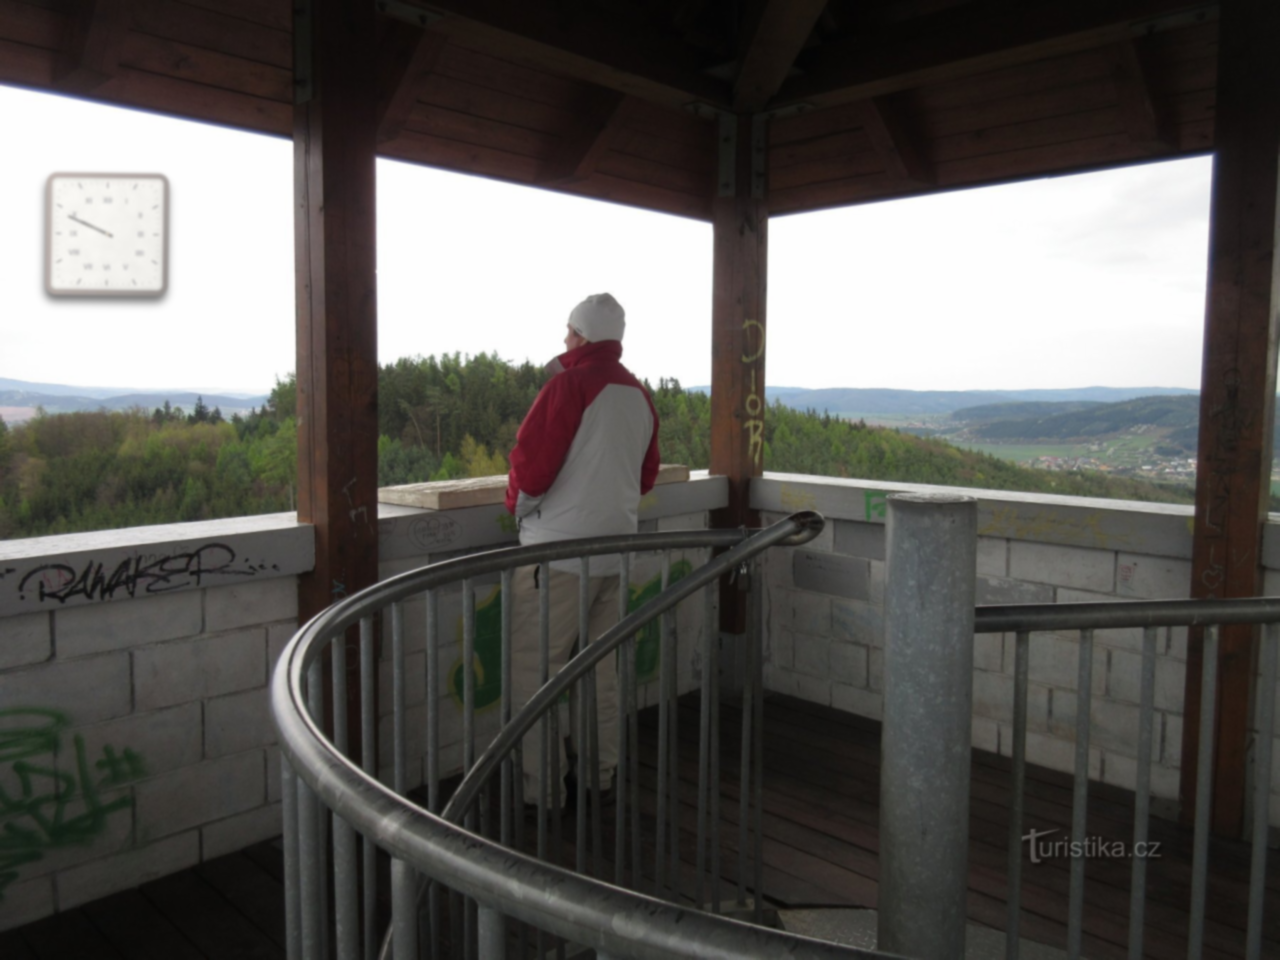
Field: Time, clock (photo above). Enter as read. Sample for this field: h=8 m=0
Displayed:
h=9 m=49
